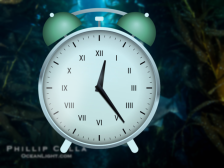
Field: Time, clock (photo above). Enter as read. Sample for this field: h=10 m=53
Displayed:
h=12 m=24
